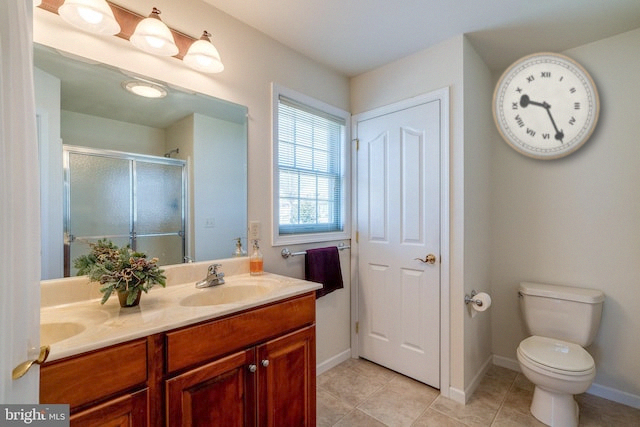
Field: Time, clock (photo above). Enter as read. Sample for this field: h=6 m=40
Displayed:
h=9 m=26
